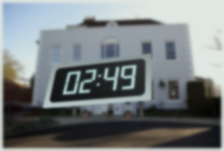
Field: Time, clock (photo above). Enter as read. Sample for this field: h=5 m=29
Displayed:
h=2 m=49
